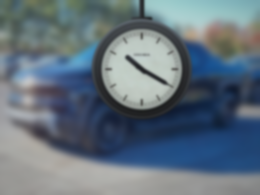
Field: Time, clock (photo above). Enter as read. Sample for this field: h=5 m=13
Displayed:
h=10 m=20
